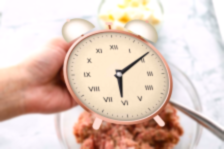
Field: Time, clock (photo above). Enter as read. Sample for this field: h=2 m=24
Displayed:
h=6 m=9
